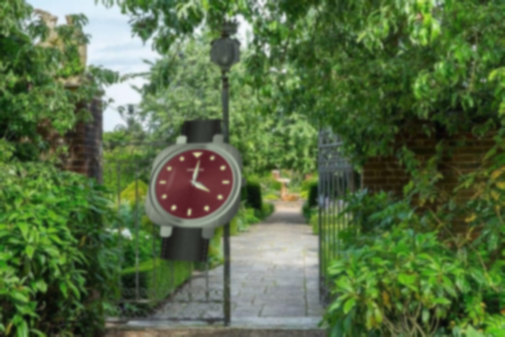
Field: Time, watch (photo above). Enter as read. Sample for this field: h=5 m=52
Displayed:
h=4 m=1
